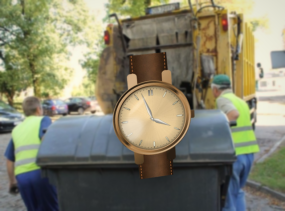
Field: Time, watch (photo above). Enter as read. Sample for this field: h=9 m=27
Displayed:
h=3 m=57
